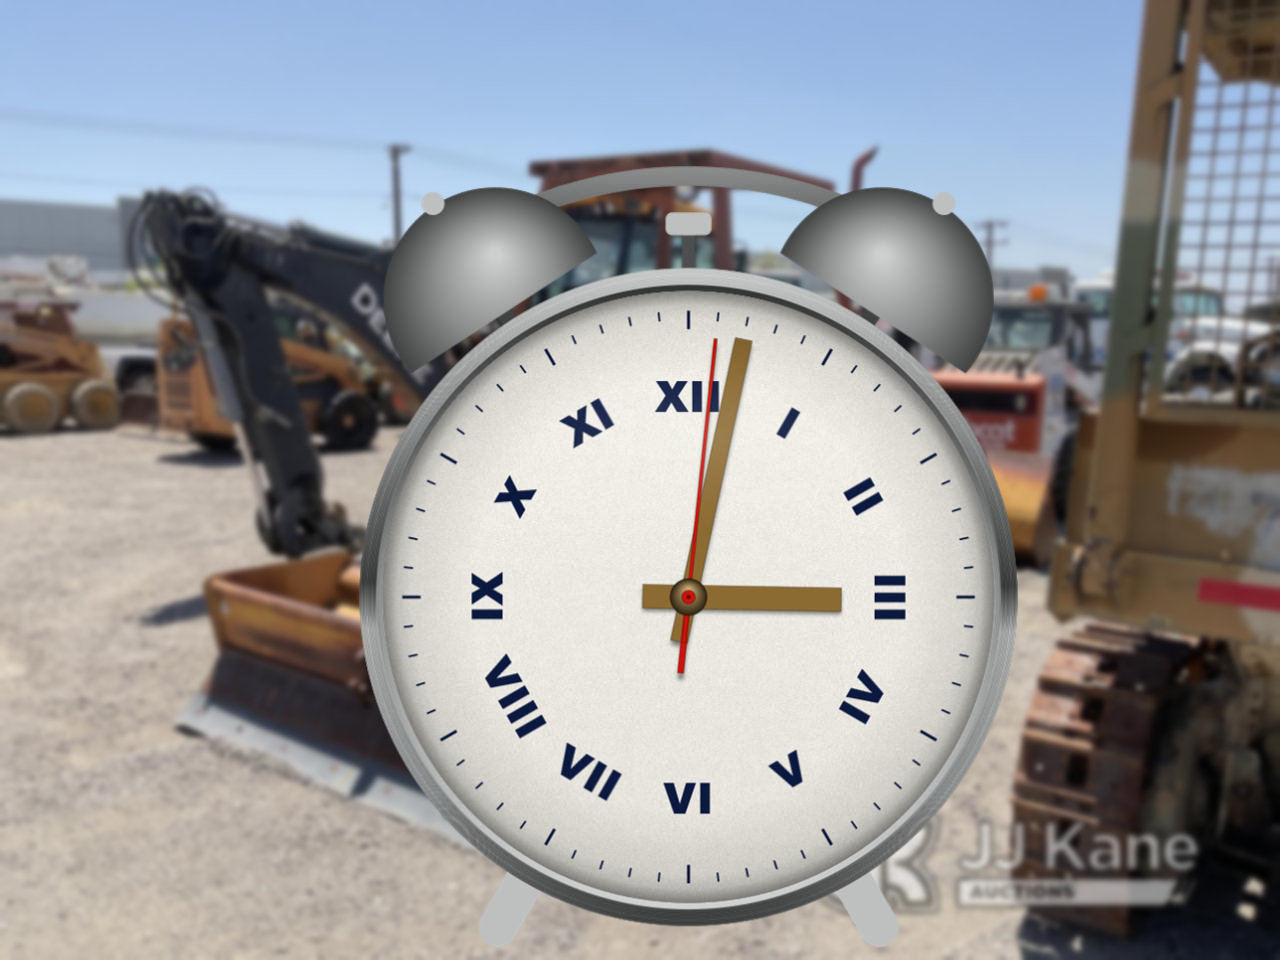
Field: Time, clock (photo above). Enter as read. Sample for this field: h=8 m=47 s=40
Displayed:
h=3 m=2 s=1
